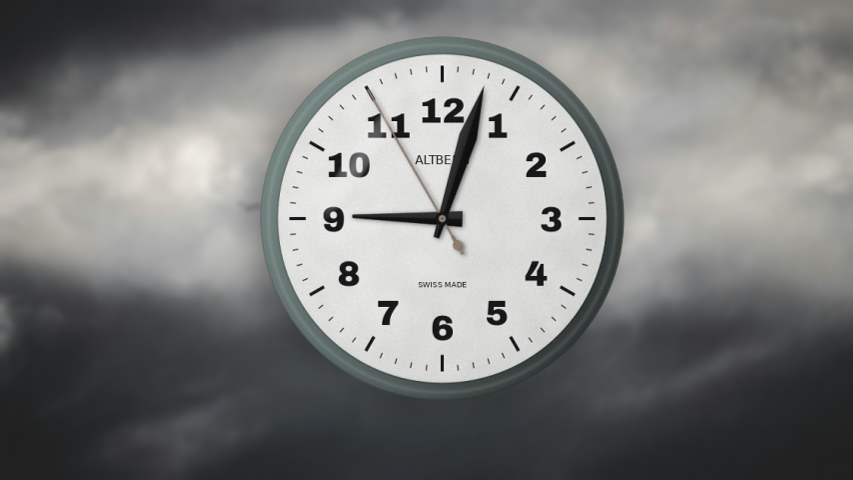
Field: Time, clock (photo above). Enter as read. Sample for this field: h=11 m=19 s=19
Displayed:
h=9 m=2 s=55
